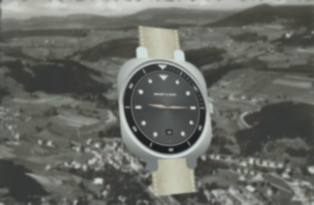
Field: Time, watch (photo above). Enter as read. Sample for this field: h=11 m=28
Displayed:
h=9 m=15
